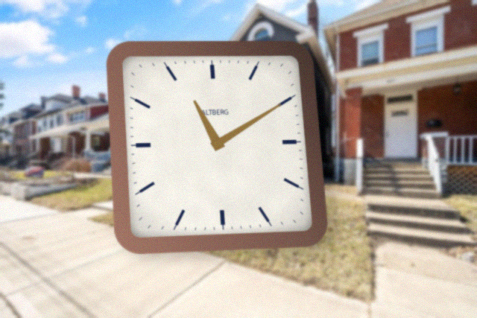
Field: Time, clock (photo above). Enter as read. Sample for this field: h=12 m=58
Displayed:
h=11 m=10
